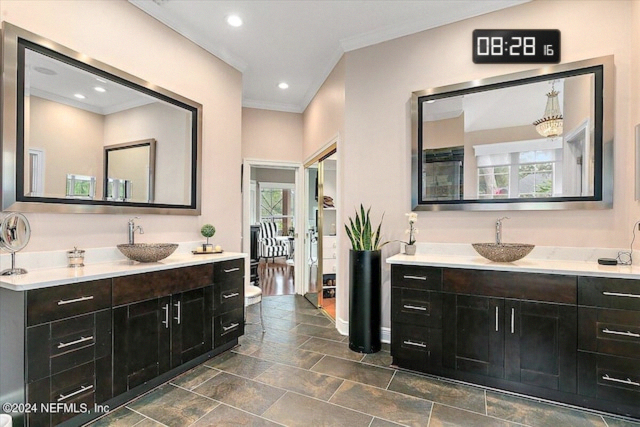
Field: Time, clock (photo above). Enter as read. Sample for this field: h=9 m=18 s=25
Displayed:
h=8 m=28 s=16
